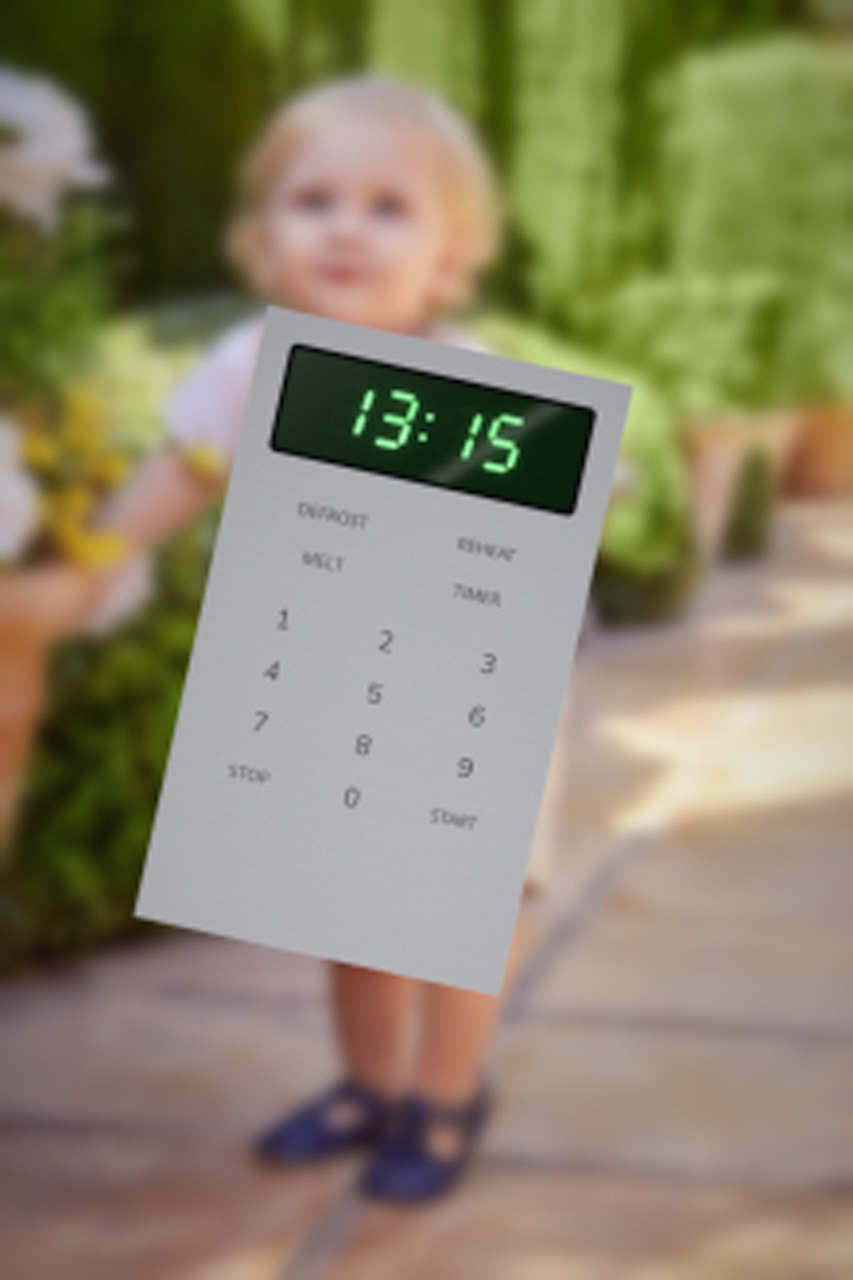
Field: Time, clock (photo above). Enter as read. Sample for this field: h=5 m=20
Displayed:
h=13 m=15
